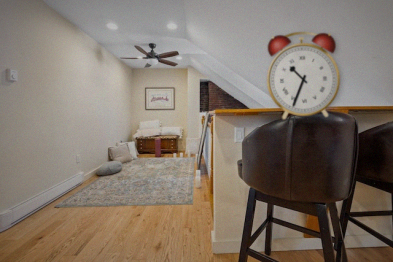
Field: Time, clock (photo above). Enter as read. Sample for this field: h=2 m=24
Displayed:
h=10 m=34
